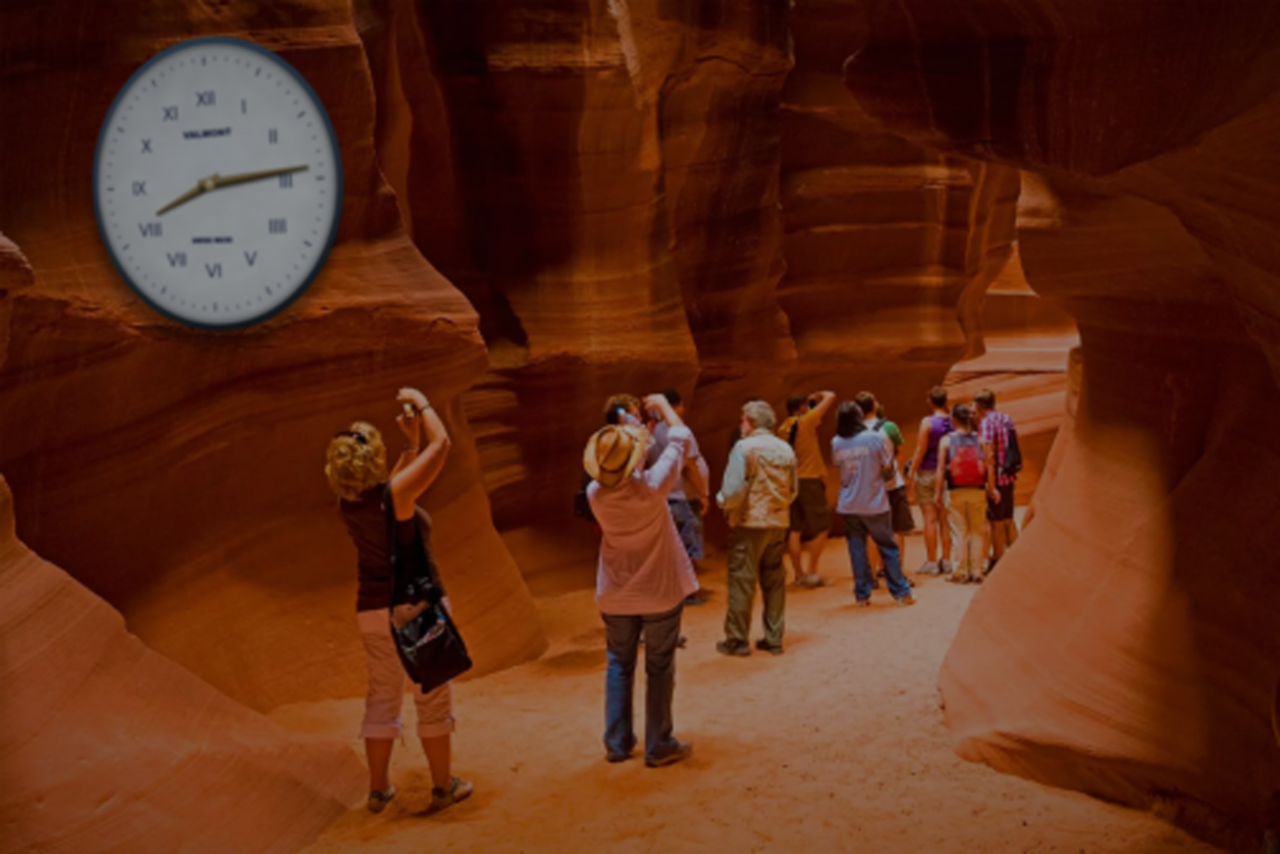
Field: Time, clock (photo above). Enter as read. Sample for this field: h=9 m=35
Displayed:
h=8 m=14
